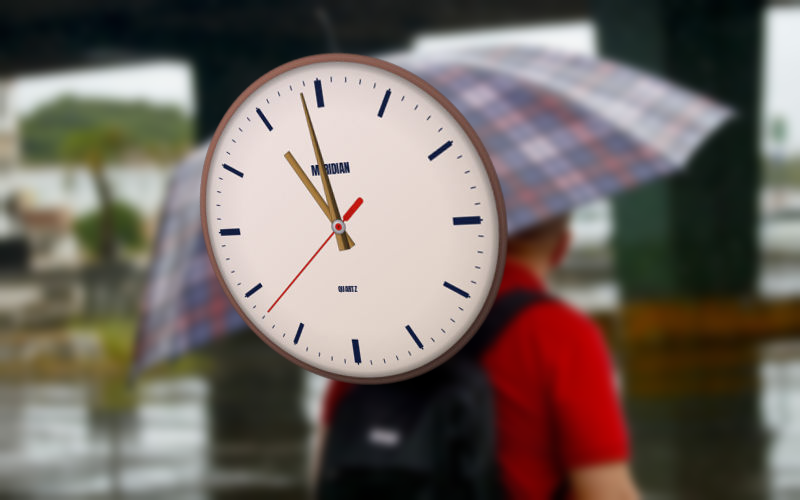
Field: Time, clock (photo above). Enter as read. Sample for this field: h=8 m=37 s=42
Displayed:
h=10 m=58 s=38
